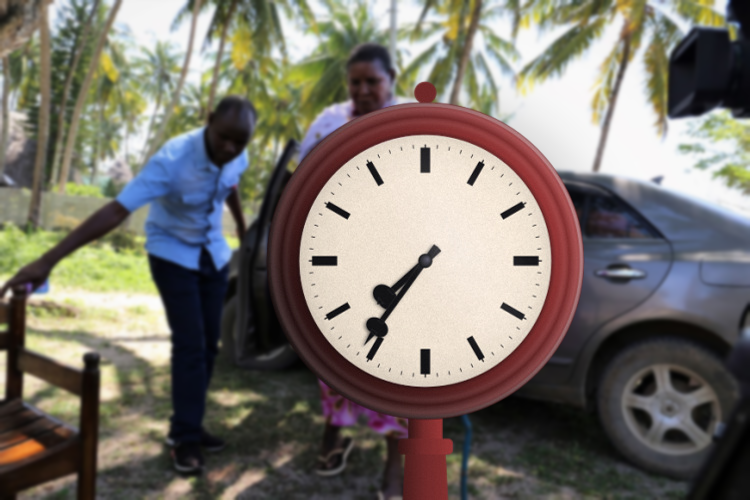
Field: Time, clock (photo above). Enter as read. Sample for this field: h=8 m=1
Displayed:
h=7 m=36
